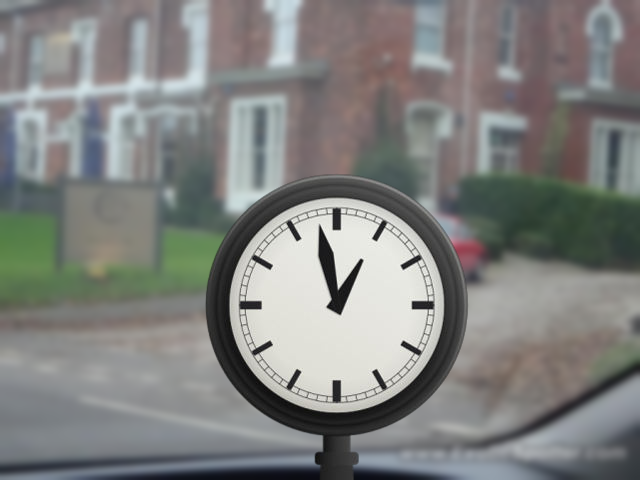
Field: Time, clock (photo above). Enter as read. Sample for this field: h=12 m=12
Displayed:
h=12 m=58
